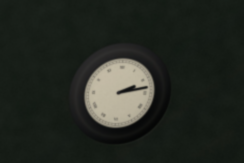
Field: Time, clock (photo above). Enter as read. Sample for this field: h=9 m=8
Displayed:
h=2 m=13
